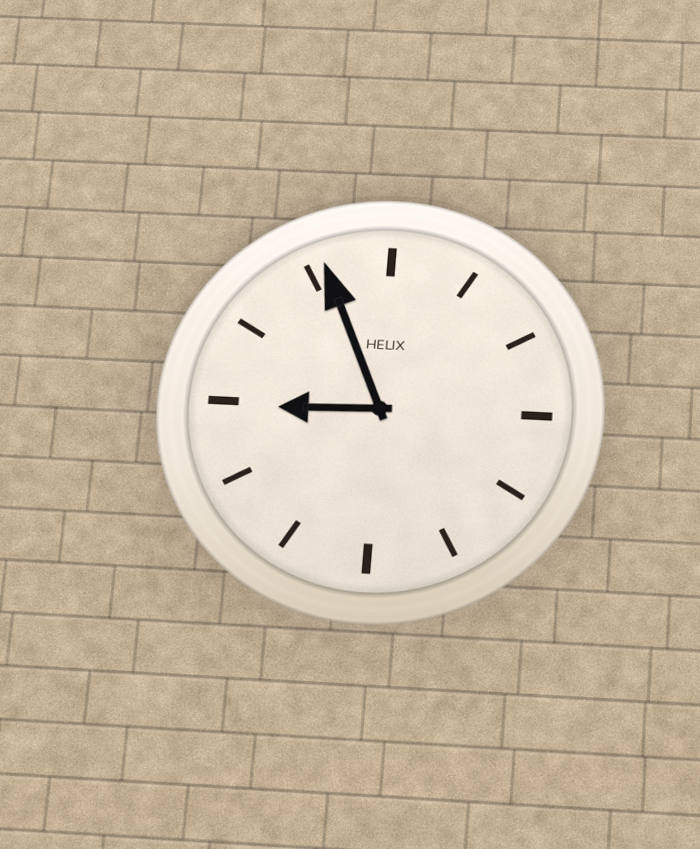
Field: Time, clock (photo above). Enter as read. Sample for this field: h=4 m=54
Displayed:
h=8 m=56
